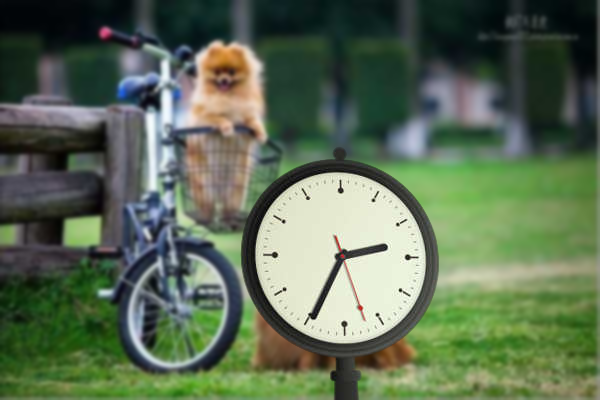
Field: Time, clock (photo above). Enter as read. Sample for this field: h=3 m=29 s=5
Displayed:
h=2 m=34 s=27
